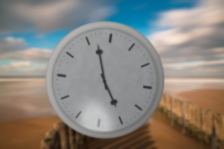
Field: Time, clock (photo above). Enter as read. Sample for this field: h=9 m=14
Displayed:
h=4 m=57
